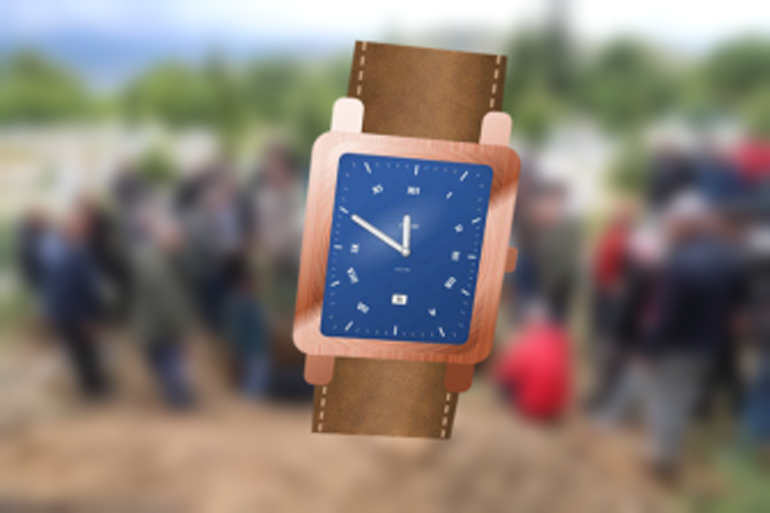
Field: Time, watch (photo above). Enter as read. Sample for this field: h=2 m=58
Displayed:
h=11 m=50
